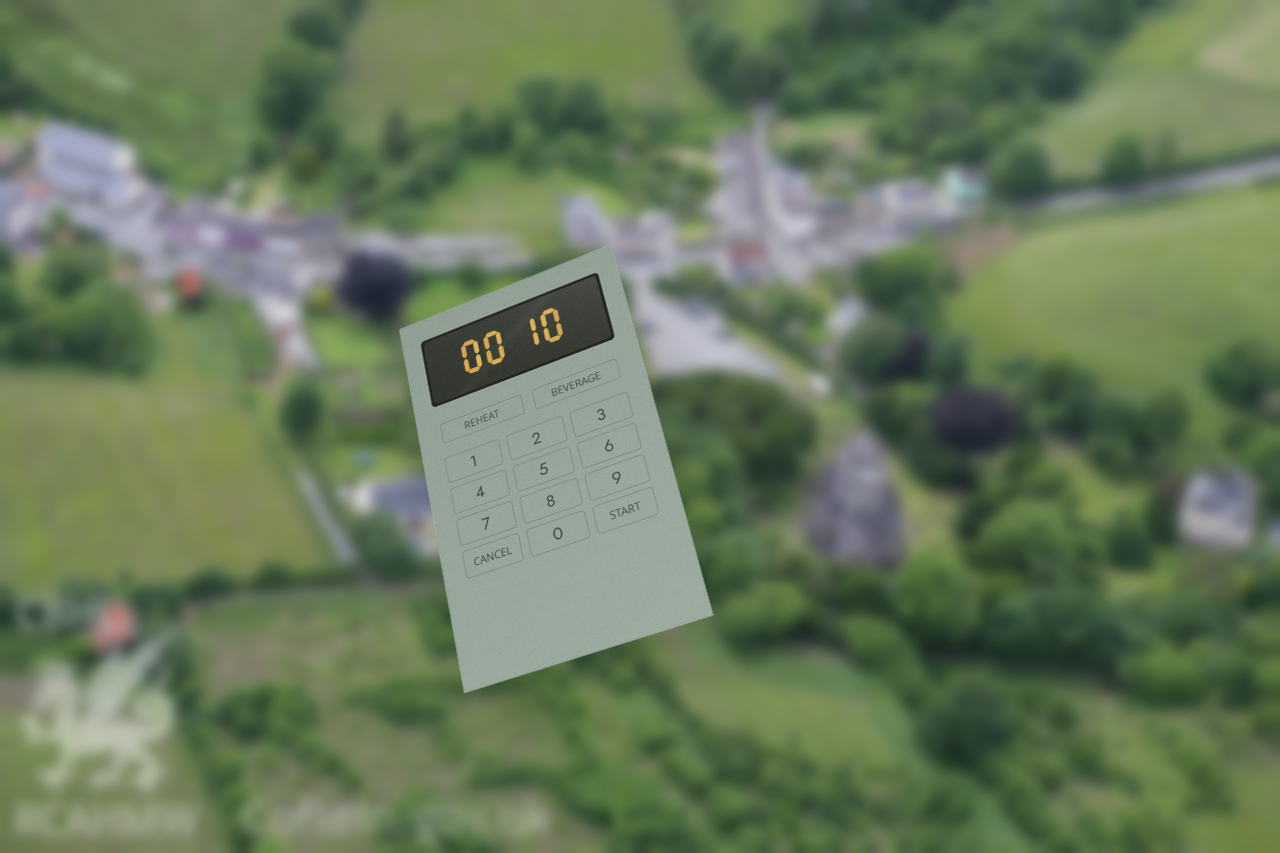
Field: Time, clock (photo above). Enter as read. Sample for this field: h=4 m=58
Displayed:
h=0 m=10
